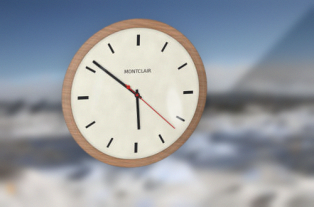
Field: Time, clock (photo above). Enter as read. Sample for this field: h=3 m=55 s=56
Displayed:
h=5 m=51 s=22
